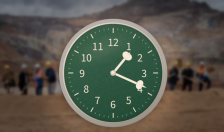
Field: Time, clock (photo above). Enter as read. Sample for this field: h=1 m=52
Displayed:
h=1 m=19
